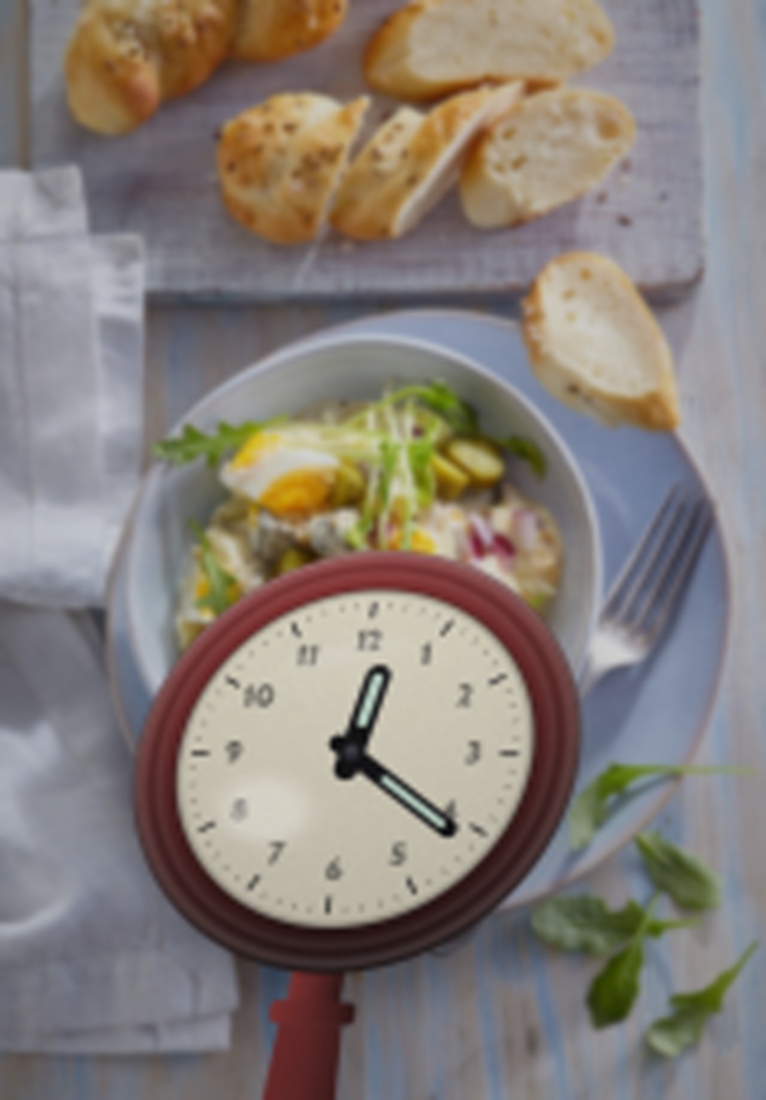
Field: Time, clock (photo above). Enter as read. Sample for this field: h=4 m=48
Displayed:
h=12 m=21
